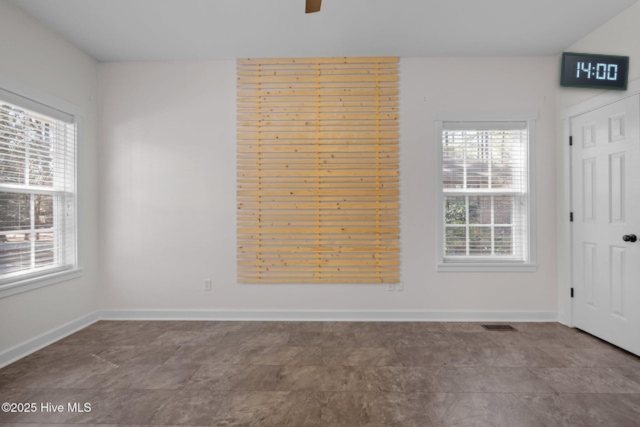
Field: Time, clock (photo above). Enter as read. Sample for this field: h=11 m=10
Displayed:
h=14 m=0
